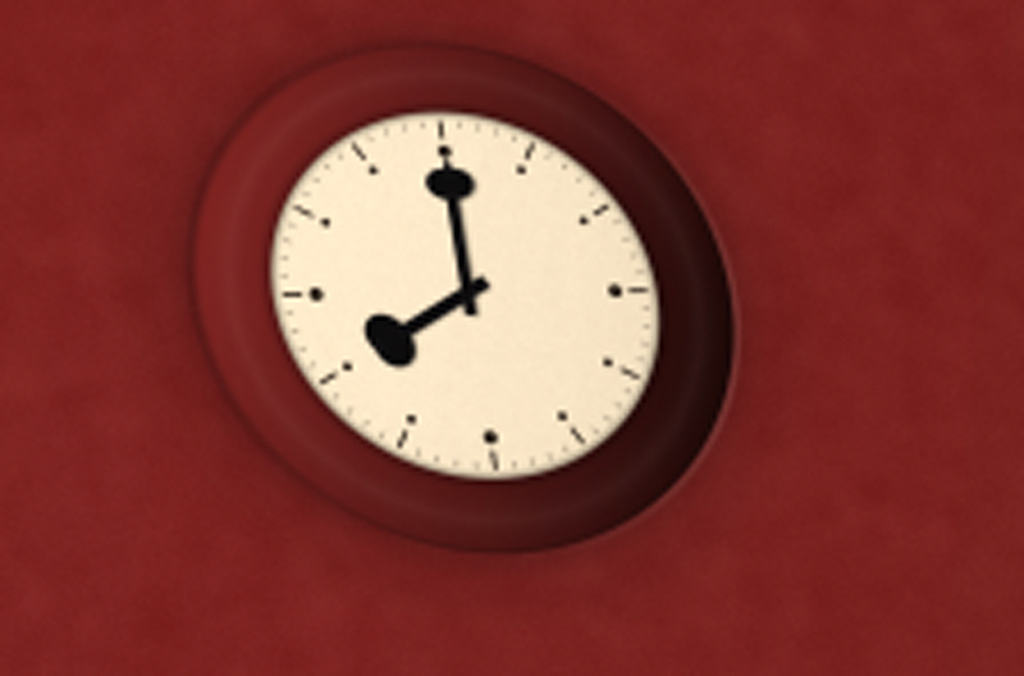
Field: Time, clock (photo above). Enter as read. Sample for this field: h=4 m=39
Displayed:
h=8 m=0
